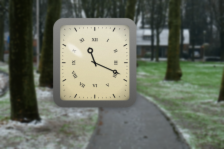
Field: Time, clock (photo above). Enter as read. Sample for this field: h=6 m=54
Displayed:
h=11 m=19
